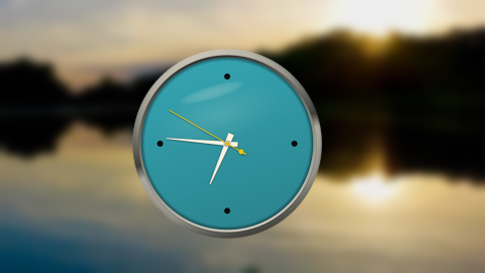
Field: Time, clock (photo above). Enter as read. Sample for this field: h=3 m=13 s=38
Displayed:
h=6 m=45 s=50
